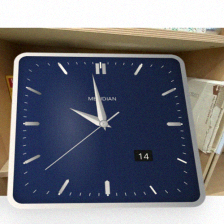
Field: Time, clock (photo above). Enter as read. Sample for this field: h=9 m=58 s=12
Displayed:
h=9 m=58 s=38
